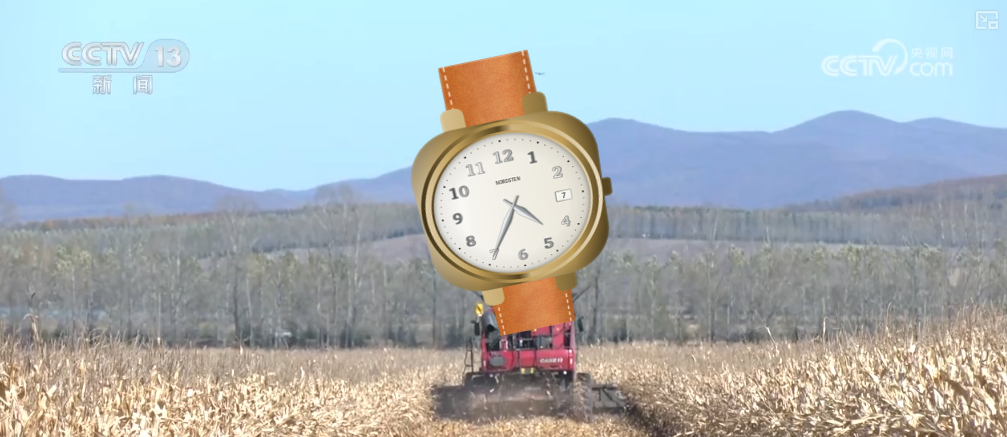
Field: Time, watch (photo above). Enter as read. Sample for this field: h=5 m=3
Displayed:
h=4 m=35
